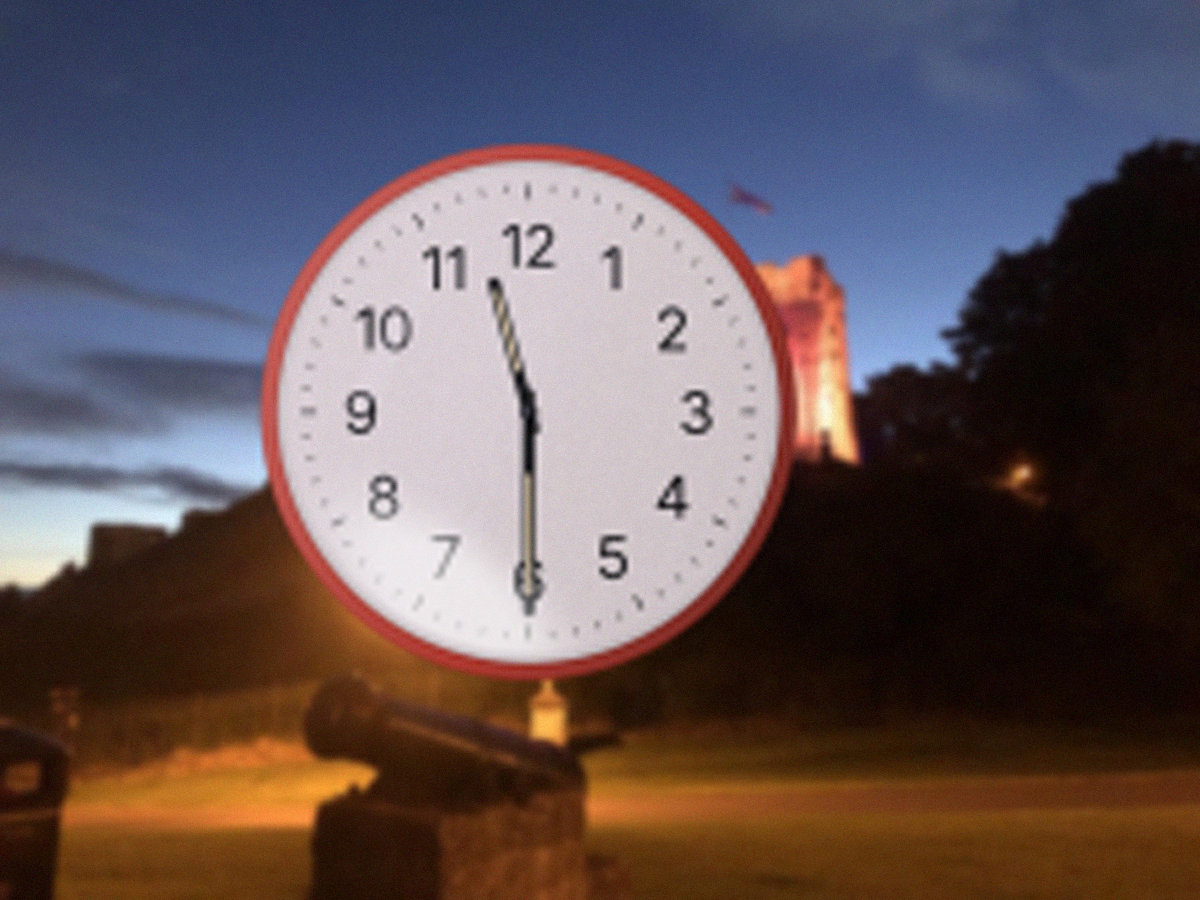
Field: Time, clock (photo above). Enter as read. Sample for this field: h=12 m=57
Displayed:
h=11 m=30
